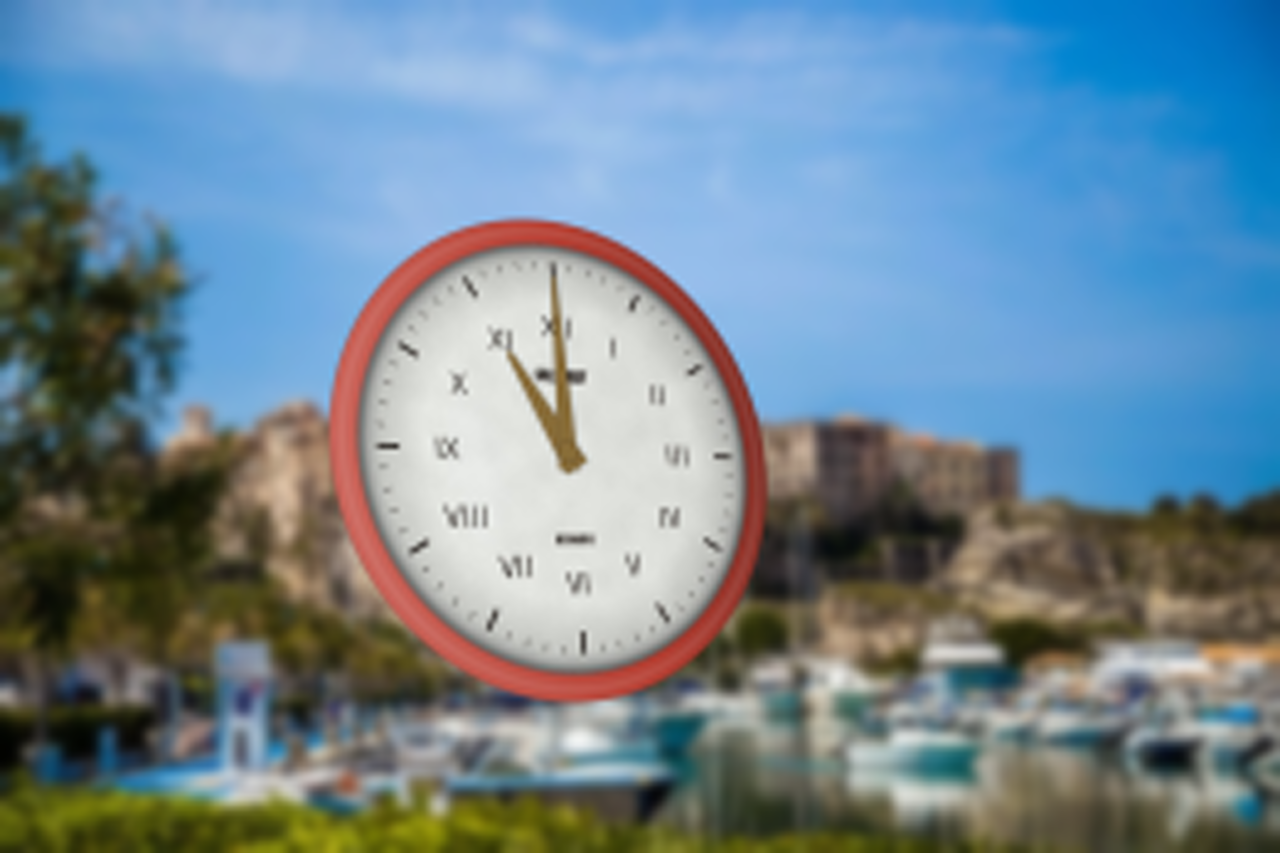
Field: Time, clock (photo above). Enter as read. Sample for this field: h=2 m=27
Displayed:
h=11 m=0
